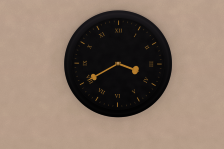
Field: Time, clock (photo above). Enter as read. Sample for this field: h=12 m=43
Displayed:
h=3 m=40
